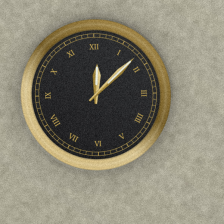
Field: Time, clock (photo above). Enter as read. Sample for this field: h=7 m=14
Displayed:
h=12 m=8
